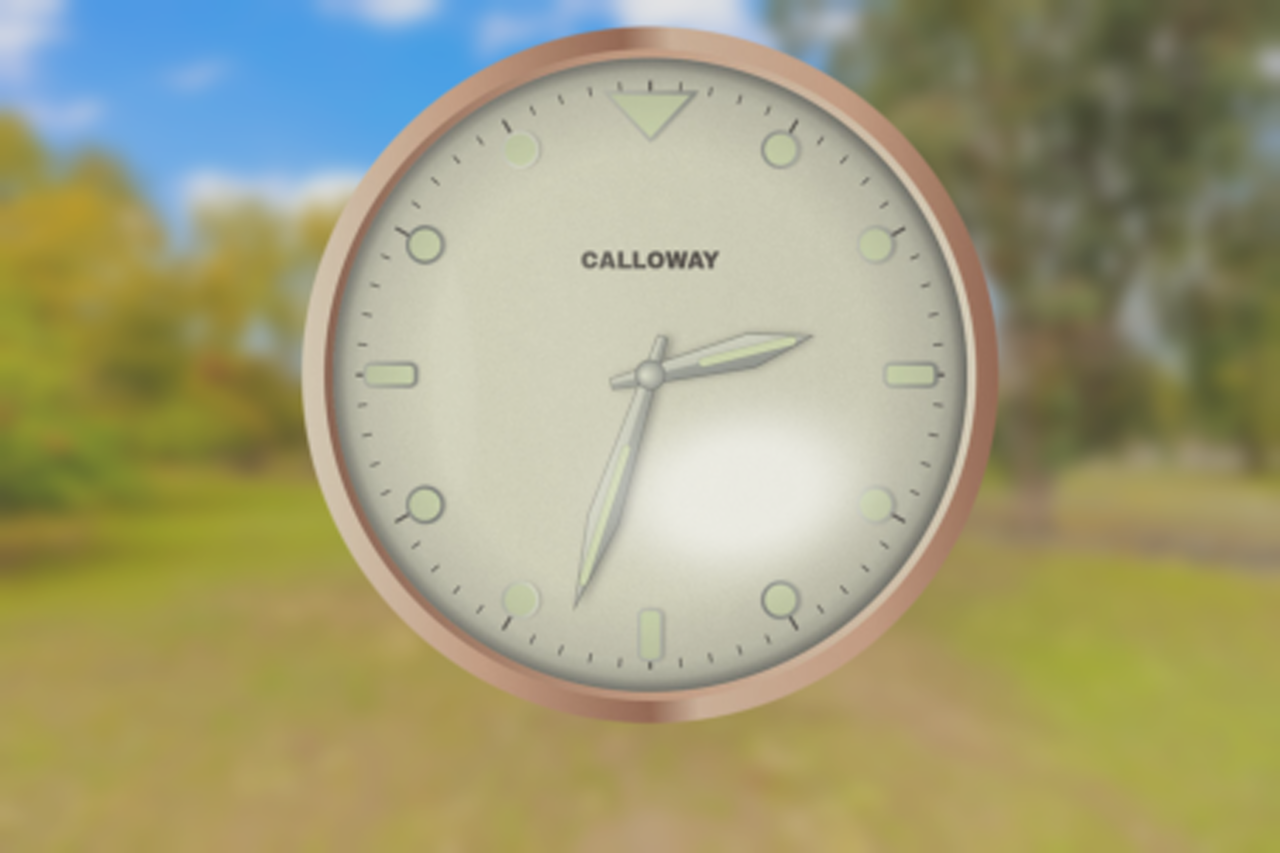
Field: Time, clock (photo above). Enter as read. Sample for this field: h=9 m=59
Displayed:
h=2 m=33
